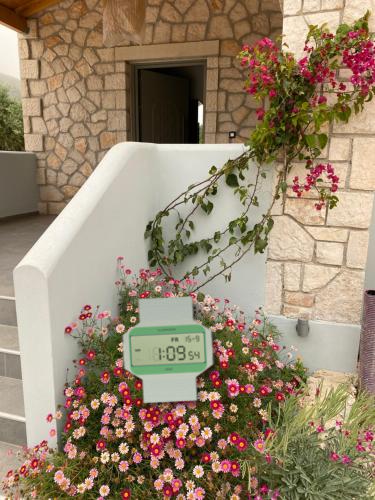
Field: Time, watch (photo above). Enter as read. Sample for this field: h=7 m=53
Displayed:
h=1 m=9
